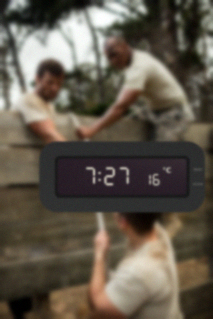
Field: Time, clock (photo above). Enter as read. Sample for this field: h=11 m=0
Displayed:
h=7 m=27
